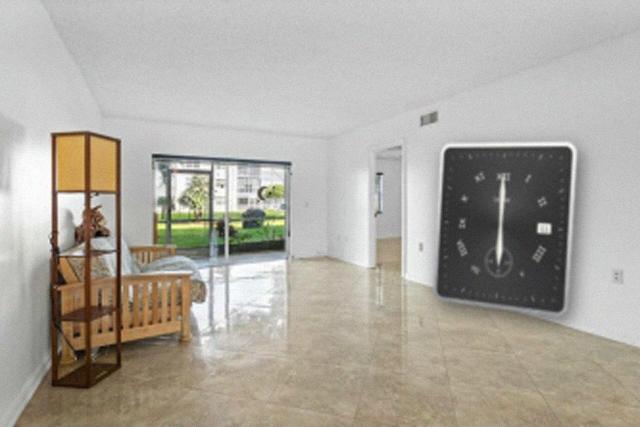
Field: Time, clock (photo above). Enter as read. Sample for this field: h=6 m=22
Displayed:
h=6 m=0
